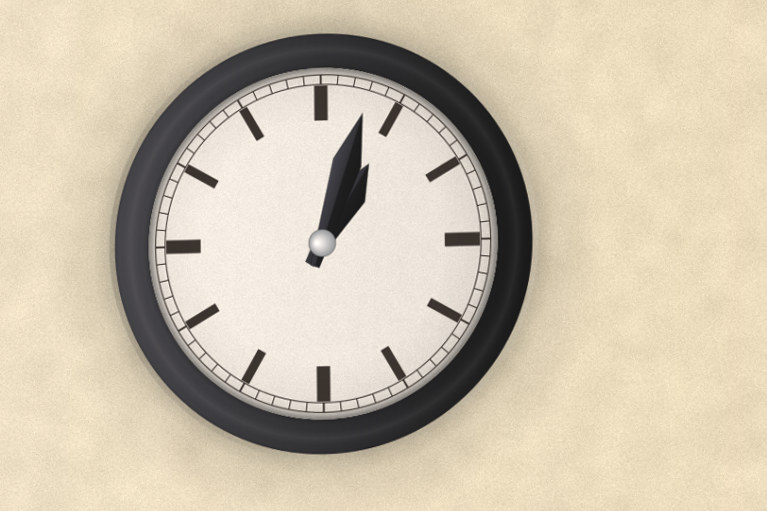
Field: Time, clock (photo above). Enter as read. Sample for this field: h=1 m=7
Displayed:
h=1 m=3
